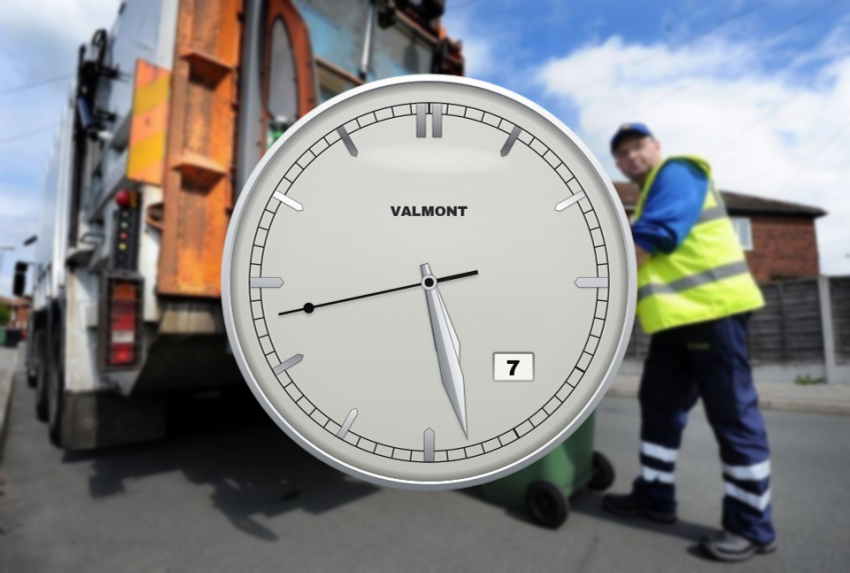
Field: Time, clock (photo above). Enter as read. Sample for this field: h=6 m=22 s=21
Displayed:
h=5 m=27 s=43
